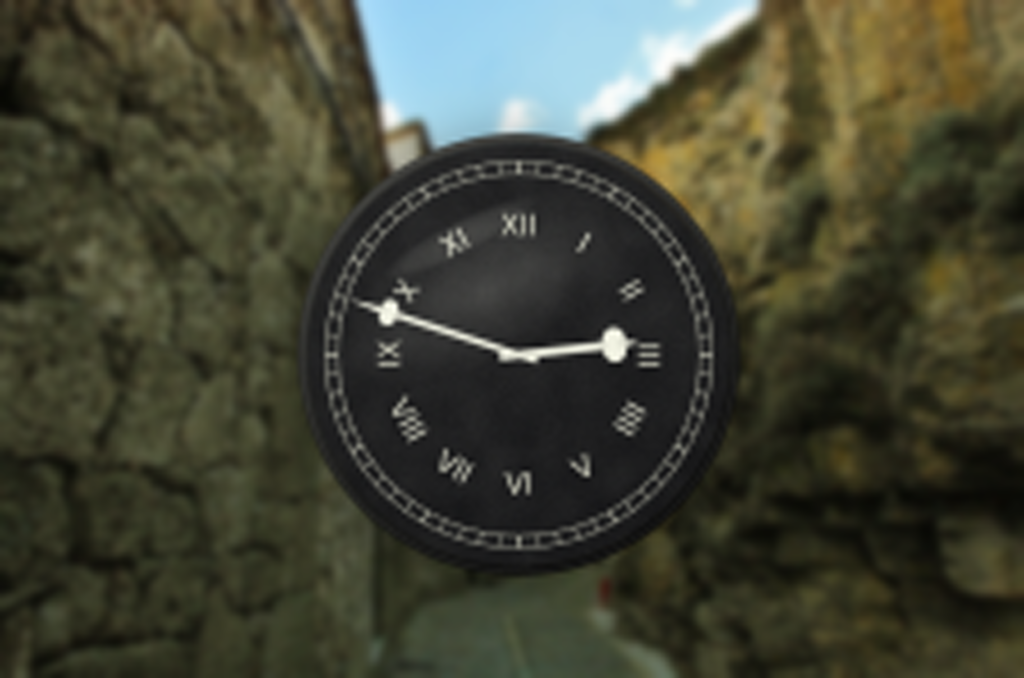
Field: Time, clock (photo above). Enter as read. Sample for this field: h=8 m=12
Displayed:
h=2 m=48
